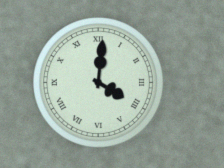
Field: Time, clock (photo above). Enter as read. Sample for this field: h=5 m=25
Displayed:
h=4 m=1
